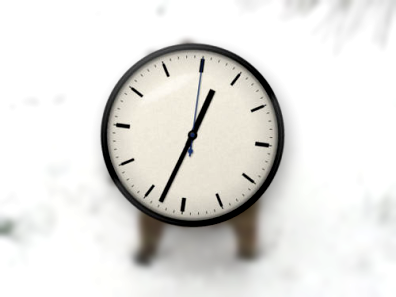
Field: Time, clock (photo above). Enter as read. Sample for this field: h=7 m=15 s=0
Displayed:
h=12 m=33 s=0
